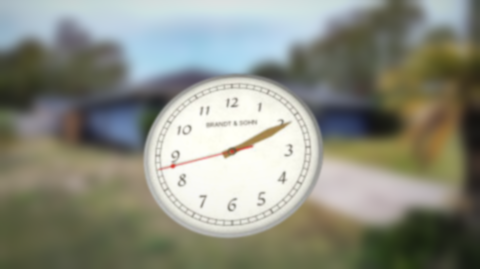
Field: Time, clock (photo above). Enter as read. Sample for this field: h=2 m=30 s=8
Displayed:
h=2 m=10 s=43
